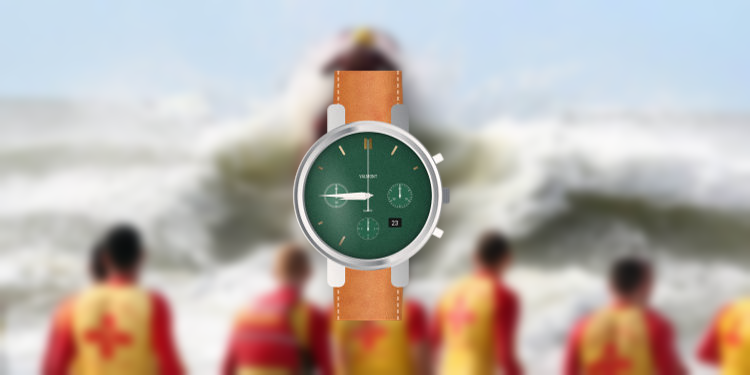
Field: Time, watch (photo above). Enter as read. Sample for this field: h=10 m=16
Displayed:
h=8 m=45
